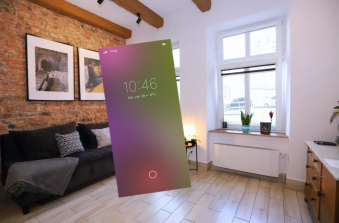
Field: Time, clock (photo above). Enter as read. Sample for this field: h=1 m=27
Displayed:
h=10 m=46
